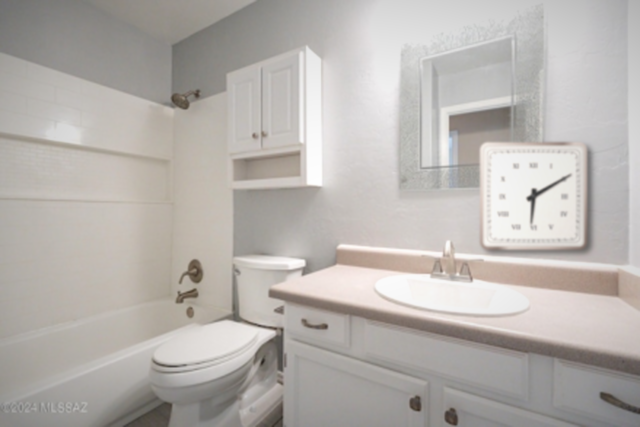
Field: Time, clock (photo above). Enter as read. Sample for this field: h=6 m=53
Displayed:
h=6 m=10
